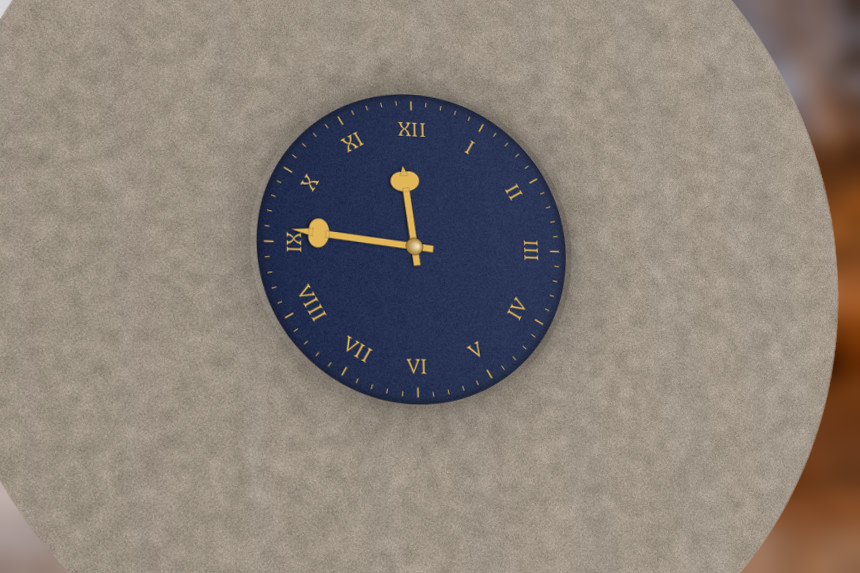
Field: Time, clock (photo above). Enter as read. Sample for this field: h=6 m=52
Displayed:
h=11 m=46
